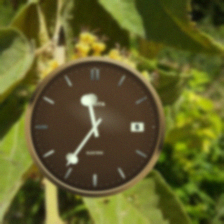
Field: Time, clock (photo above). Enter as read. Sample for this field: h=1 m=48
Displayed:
h=11 m=36
